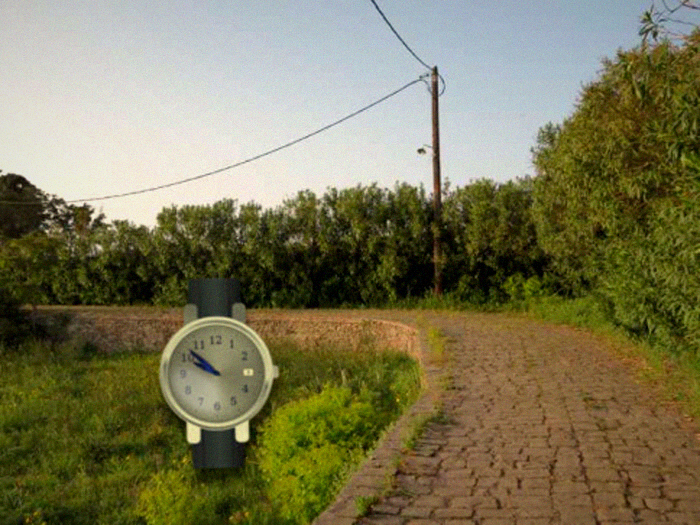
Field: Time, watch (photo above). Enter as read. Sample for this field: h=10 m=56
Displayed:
h=9 m=52
